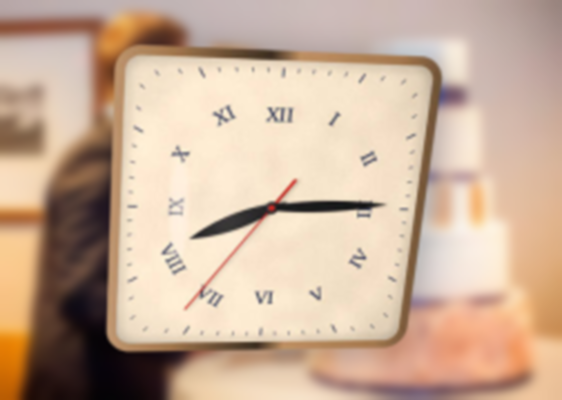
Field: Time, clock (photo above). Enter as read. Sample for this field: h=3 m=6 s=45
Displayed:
h=8 m=14 s=36
